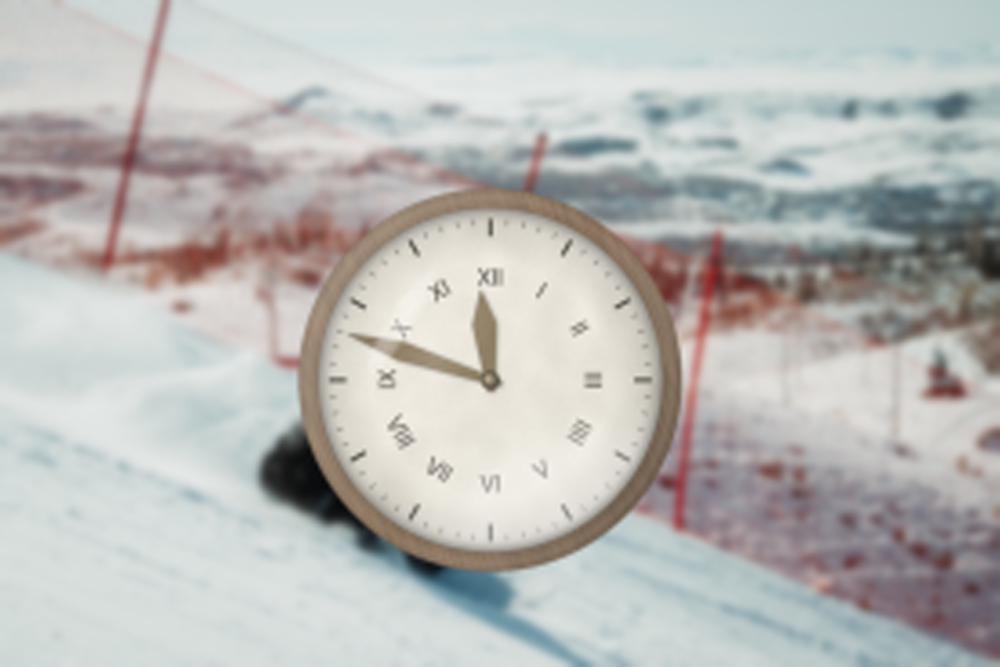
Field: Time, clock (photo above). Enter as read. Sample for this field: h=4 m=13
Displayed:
h=11 m=48
